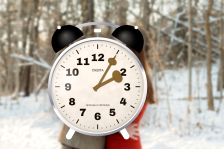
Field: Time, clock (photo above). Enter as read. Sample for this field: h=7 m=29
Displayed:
h=2 m=5
